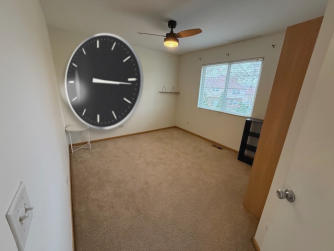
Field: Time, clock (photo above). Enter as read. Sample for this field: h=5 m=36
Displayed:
h=3 m=16
